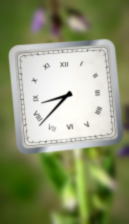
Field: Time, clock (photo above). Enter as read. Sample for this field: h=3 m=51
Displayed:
h=8 m=38
